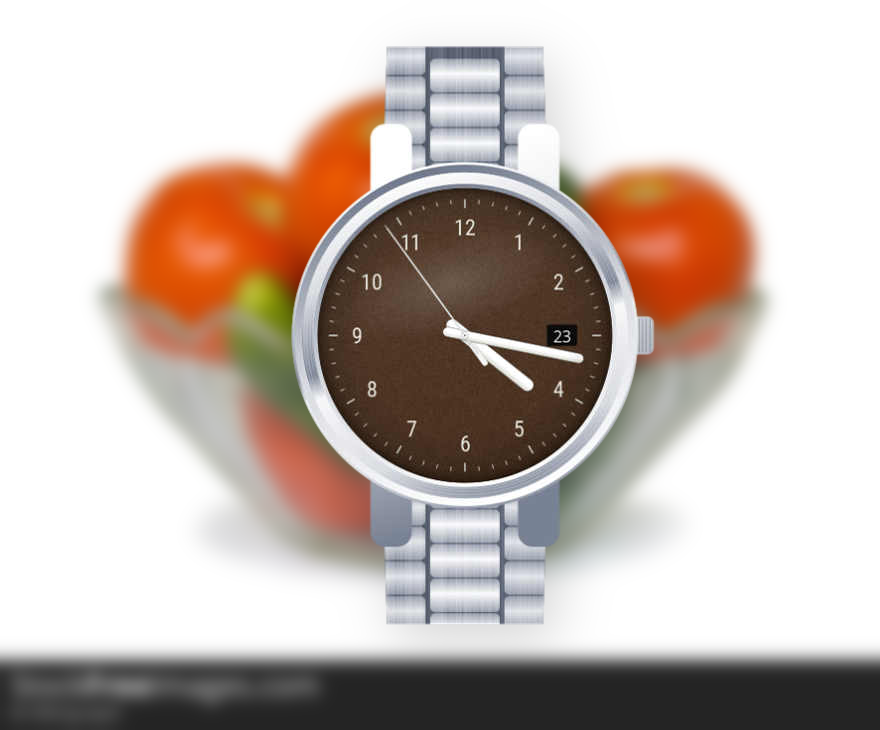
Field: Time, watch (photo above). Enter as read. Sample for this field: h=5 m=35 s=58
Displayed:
h=4 m=16 s=54
